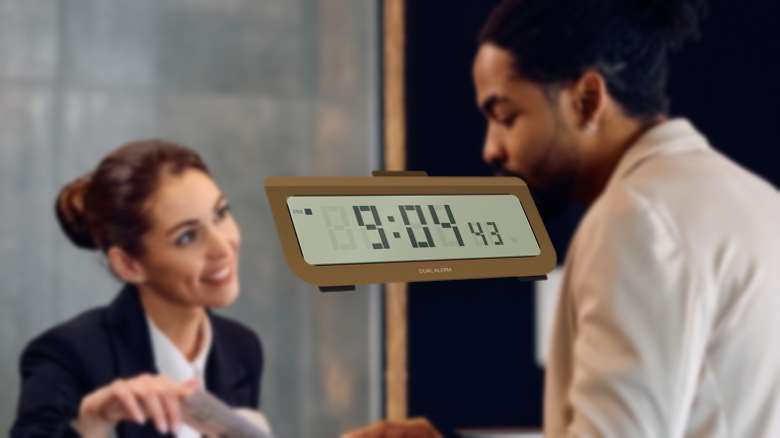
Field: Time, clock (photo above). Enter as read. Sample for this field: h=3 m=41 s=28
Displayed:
h=9 m=4 s=43
